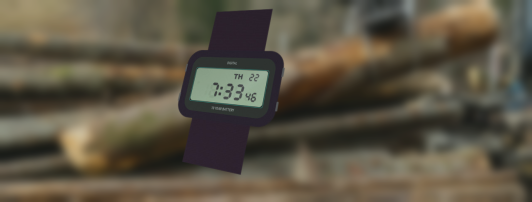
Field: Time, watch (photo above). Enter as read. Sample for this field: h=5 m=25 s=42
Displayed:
h=7 m=33 s=46
